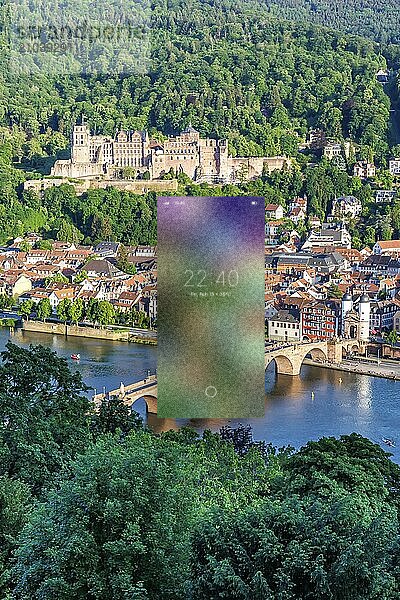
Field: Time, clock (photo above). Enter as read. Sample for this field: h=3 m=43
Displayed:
h=22 m=40
